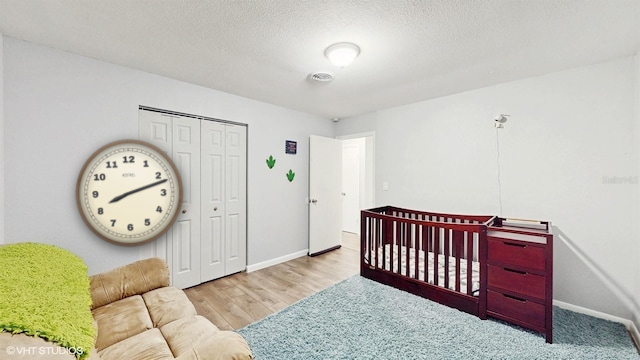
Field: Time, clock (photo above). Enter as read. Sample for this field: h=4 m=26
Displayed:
h=8 m=12
